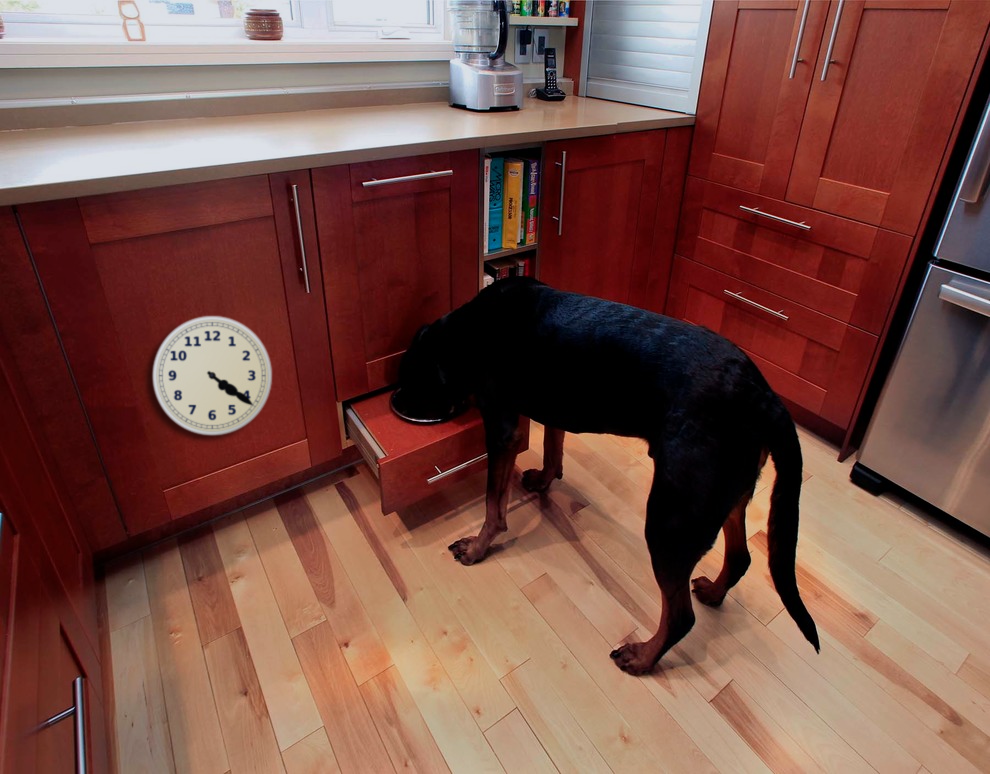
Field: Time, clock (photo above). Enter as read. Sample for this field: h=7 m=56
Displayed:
h=4 m=21
